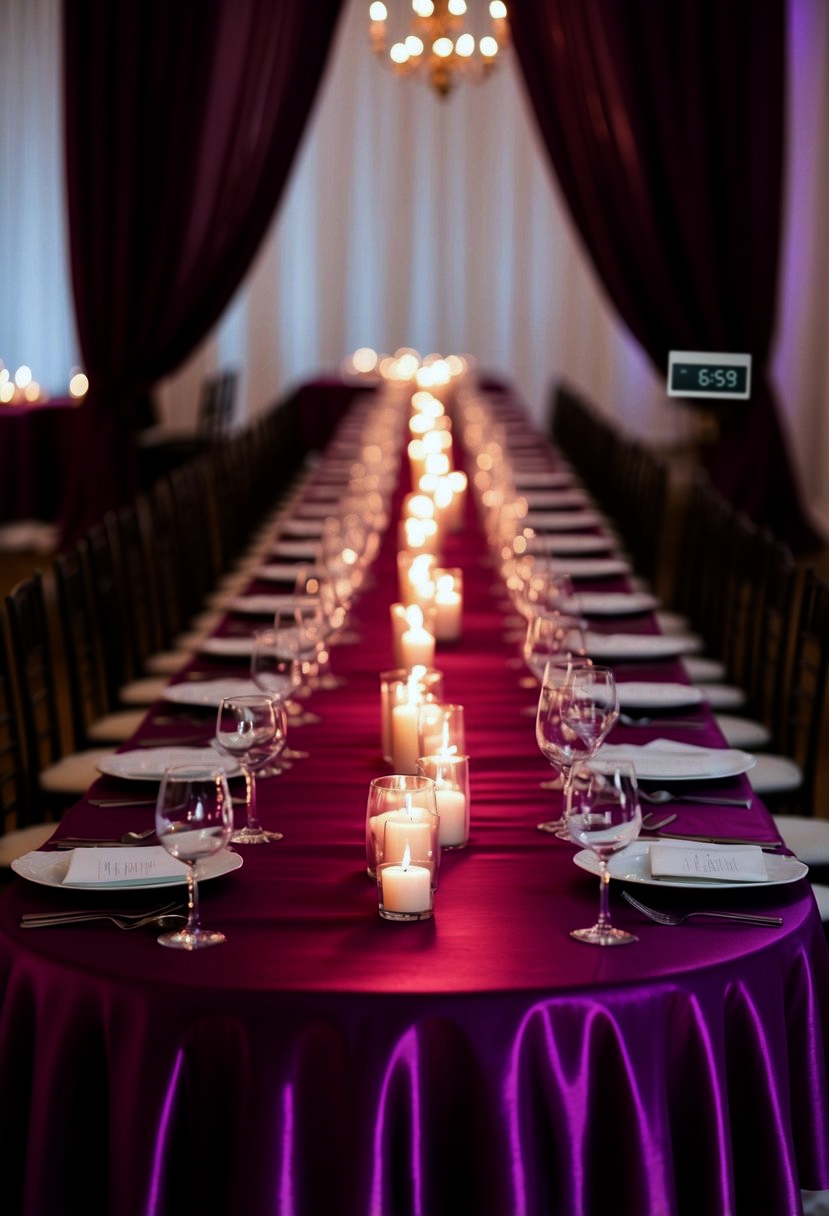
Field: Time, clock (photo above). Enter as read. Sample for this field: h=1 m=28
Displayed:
h=6 m=59
